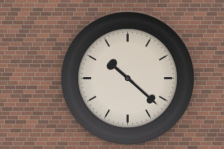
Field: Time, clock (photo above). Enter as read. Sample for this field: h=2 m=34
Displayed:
h=10 m=22
